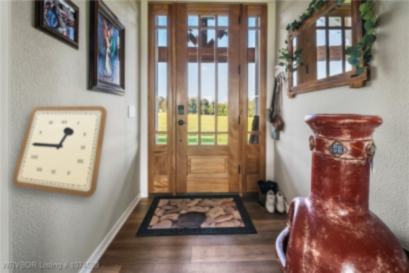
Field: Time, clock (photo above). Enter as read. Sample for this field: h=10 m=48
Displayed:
h=12 m=45
